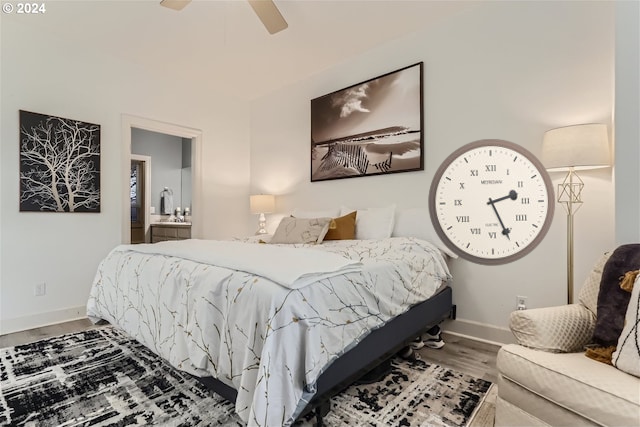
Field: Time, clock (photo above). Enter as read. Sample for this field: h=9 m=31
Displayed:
h=2 m=26
